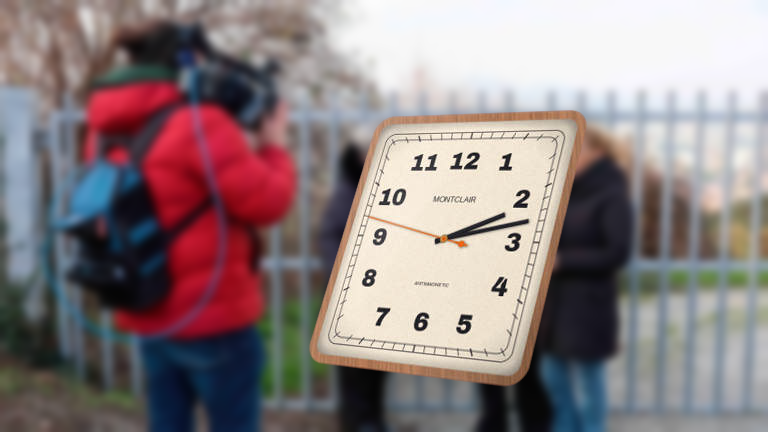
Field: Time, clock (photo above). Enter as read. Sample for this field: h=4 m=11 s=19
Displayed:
h=2 m=12 s=47
